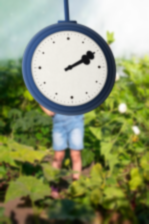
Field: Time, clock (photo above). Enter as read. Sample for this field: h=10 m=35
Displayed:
h=2 m=10
